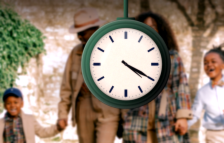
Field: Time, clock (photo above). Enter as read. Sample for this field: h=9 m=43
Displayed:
h=4 m=20
